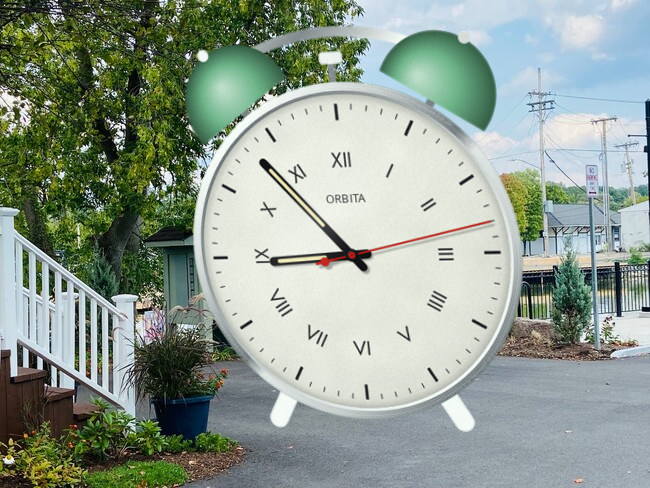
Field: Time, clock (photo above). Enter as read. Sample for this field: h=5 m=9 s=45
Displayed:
h=8 m=53 s=13
